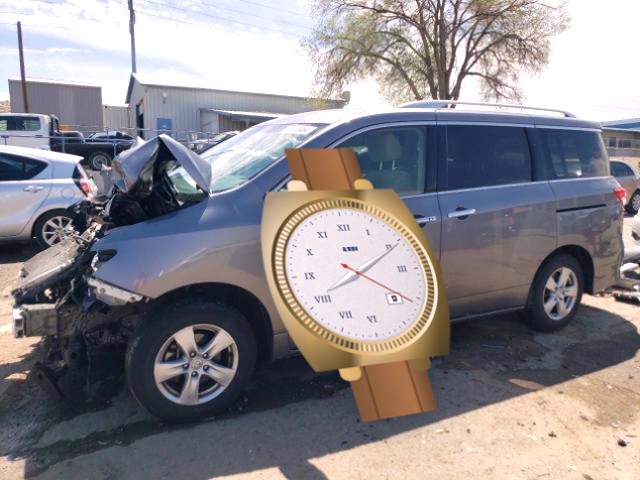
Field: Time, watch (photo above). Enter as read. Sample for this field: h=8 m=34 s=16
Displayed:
h=8 m=10 s=21
